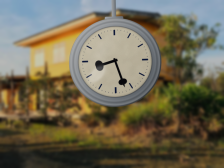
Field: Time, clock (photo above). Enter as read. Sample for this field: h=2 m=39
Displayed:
h=8 m=27
